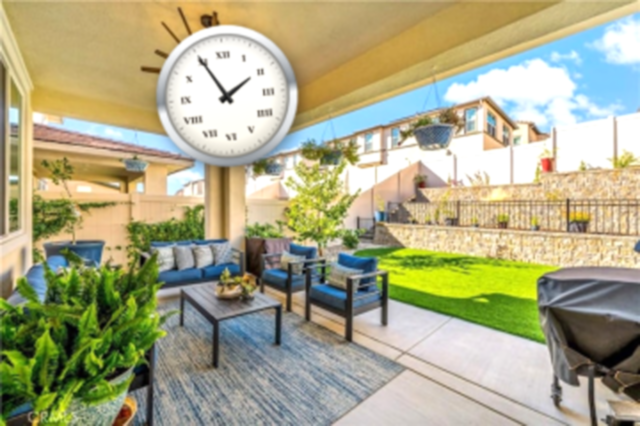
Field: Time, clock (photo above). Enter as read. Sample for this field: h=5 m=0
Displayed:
h=1 m=55
